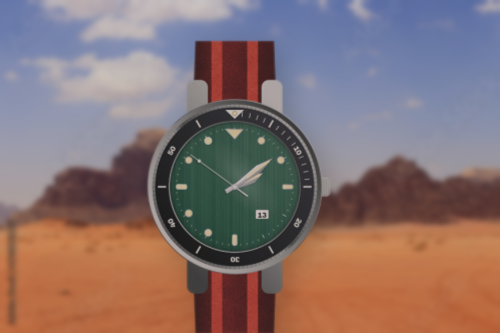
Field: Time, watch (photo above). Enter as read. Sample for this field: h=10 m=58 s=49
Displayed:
h=2 m=8 s=51
